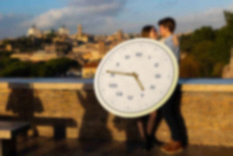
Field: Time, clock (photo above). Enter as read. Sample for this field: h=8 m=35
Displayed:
h=4 m=46
